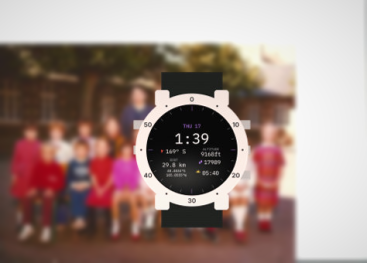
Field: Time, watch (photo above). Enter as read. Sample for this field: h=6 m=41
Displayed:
h=1 m=39
